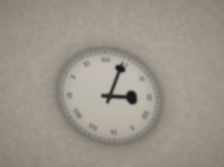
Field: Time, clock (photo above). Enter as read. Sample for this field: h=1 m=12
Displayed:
h=3 m=4
